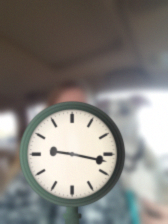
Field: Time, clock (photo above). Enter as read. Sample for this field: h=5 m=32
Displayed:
h=9 m=17
